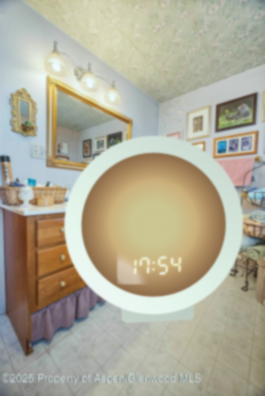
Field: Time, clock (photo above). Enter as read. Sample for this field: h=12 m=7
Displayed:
h=17 m=54
